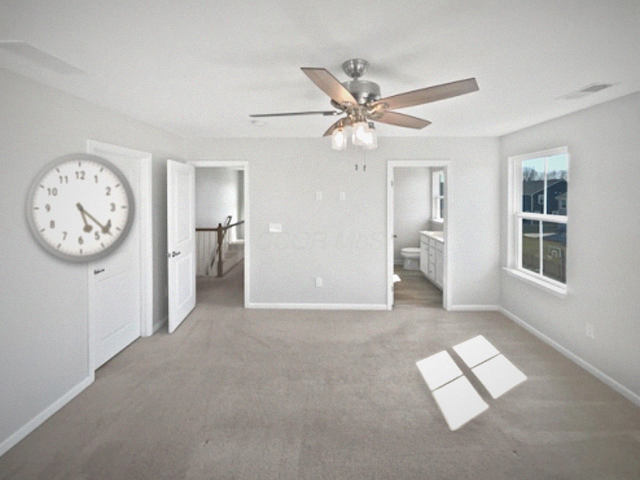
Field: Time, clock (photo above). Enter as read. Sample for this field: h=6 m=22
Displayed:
h=5 m=22
